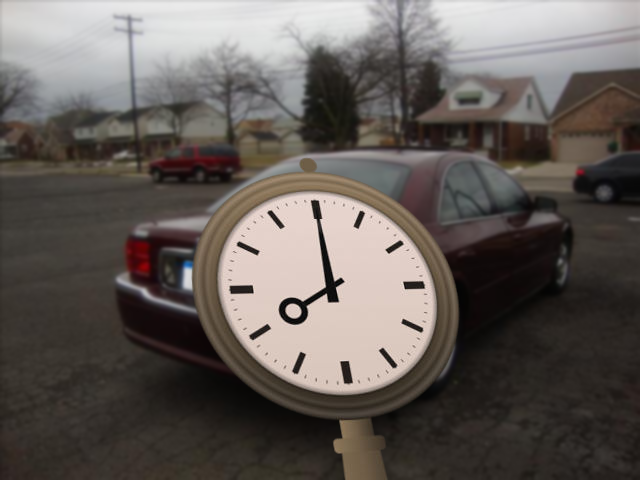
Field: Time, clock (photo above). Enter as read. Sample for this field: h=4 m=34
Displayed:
h=8 m=0
